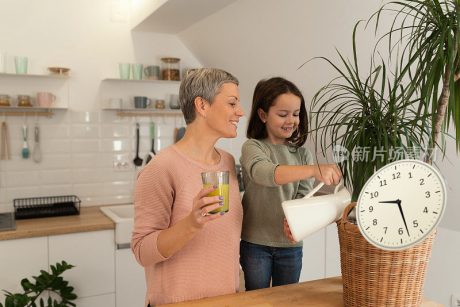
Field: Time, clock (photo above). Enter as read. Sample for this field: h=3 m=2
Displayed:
h=9 m=28
